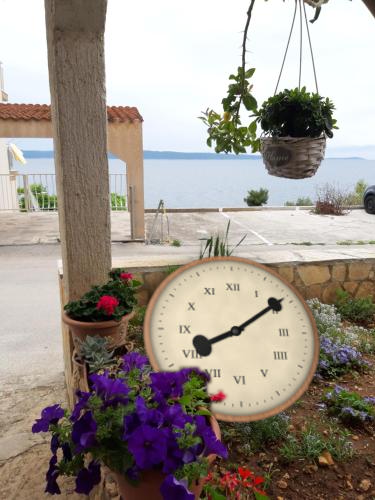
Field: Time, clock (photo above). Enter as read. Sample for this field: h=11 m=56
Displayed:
h=8 m=9
